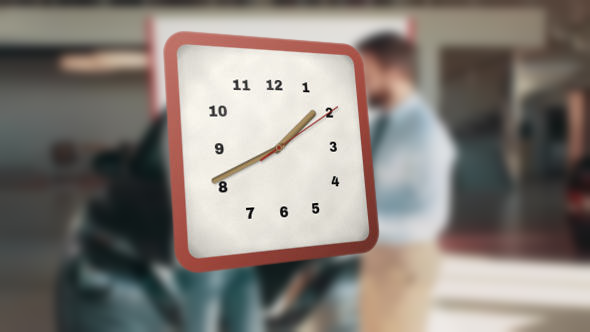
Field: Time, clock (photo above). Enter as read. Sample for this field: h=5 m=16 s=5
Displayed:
h=1 m=41 s=10
